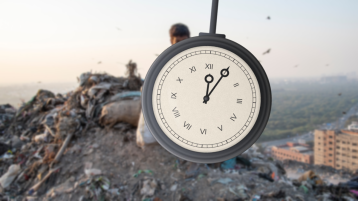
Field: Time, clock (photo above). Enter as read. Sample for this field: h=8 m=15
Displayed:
h=12 m=5
